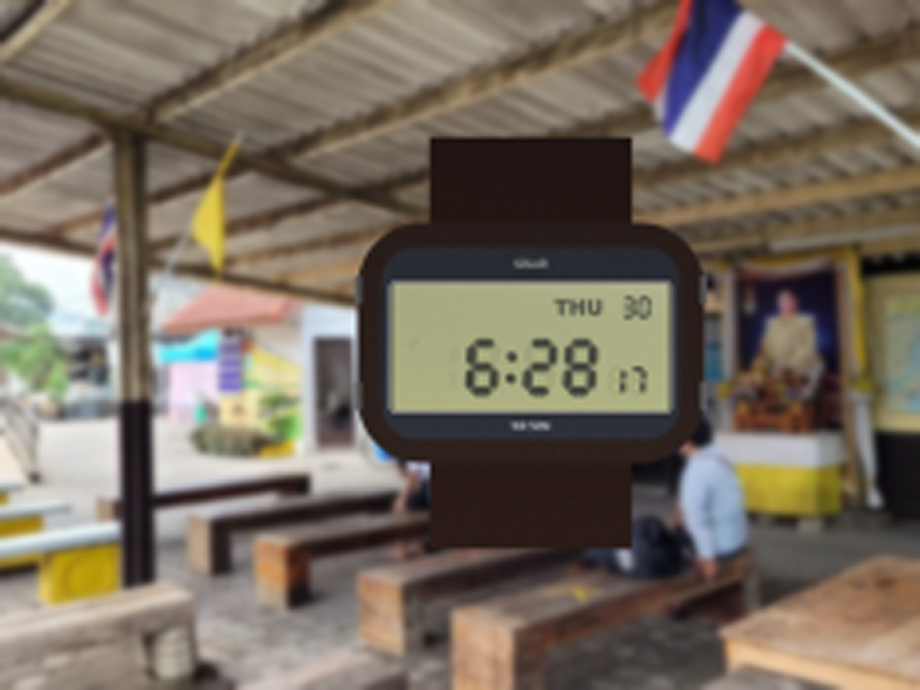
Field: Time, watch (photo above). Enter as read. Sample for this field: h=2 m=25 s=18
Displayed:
h=6 m=28 s=17
